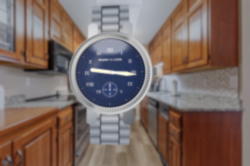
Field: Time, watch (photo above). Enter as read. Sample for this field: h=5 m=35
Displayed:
h=9 m=16
